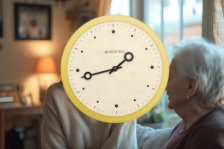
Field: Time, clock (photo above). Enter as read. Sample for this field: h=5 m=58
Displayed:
h=1 m=43
